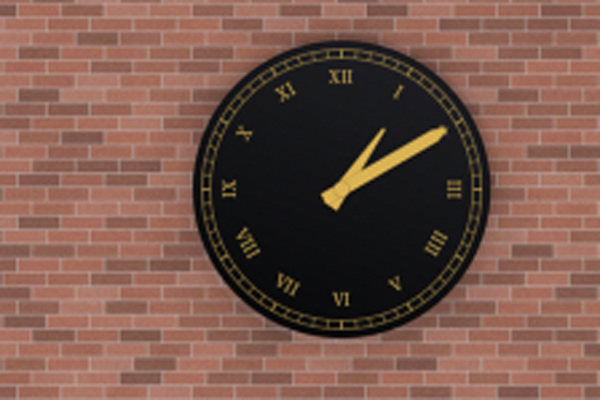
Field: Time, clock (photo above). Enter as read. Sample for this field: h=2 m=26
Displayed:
h=1 m=10
